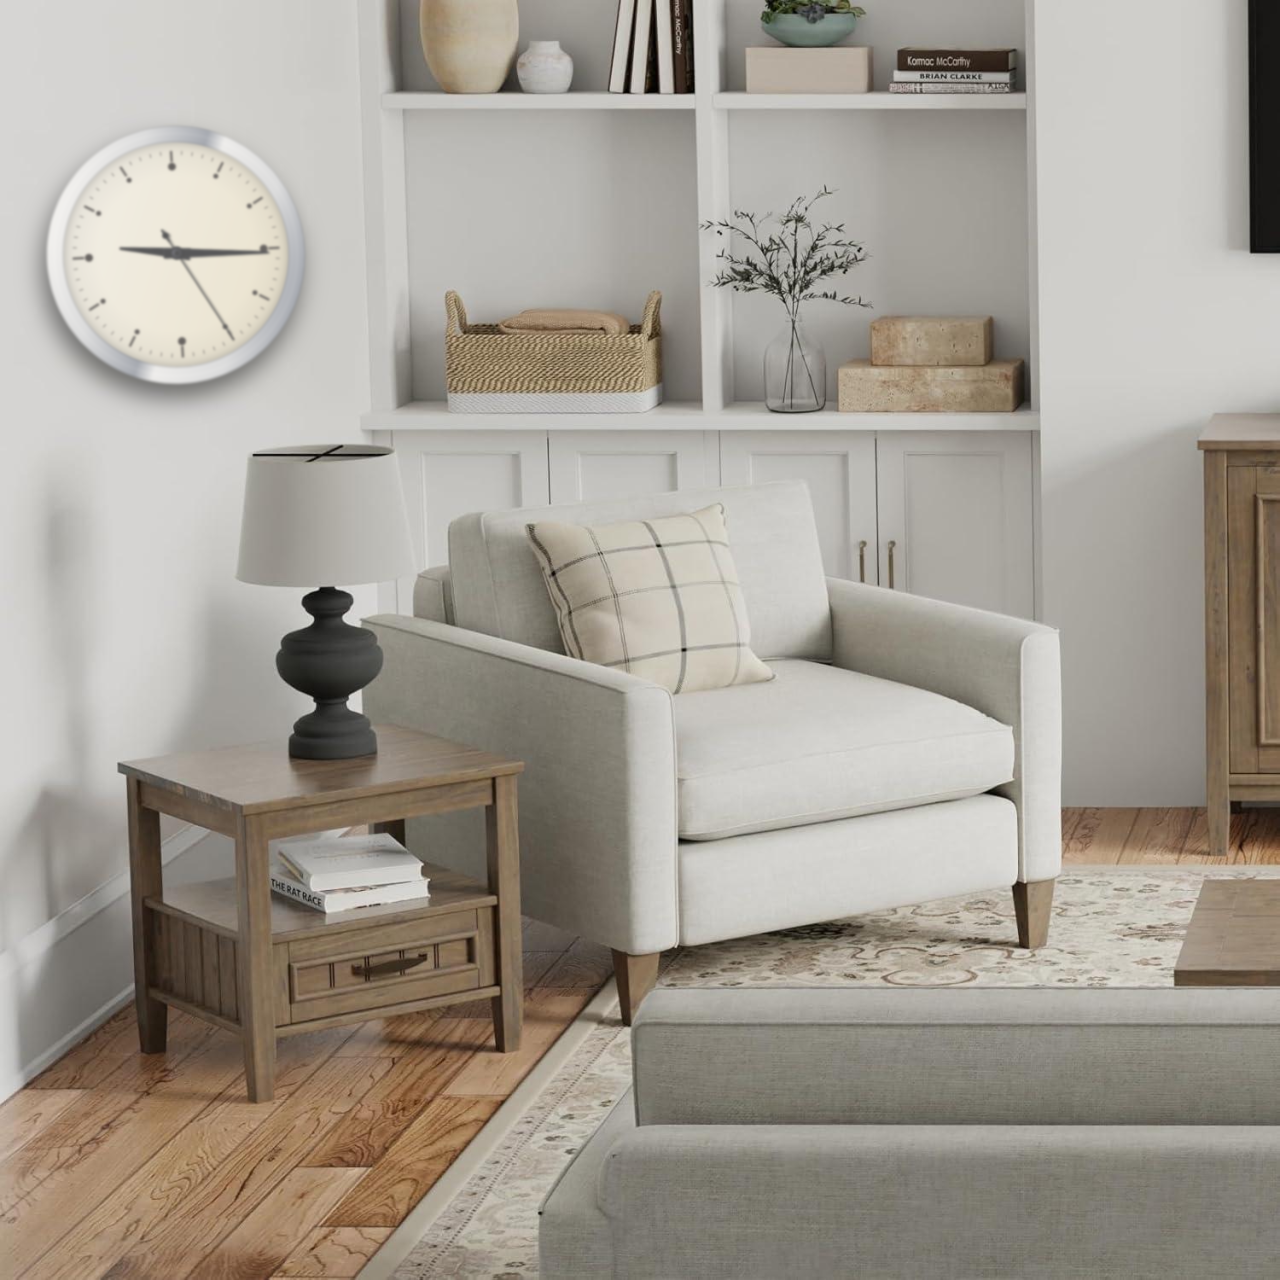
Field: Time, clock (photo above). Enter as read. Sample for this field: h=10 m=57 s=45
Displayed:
h=9 m=15 s=25
